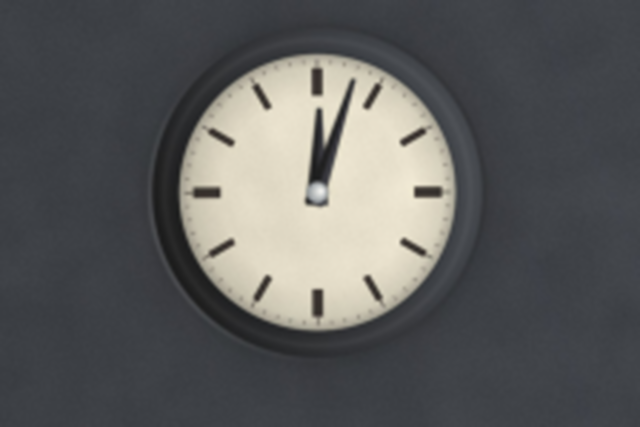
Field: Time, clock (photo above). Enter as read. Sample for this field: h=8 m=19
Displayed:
h=12 m=3
